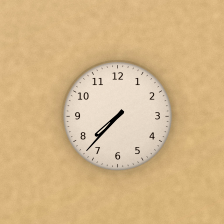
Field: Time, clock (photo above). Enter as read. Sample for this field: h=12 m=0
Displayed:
h=7 m=37
